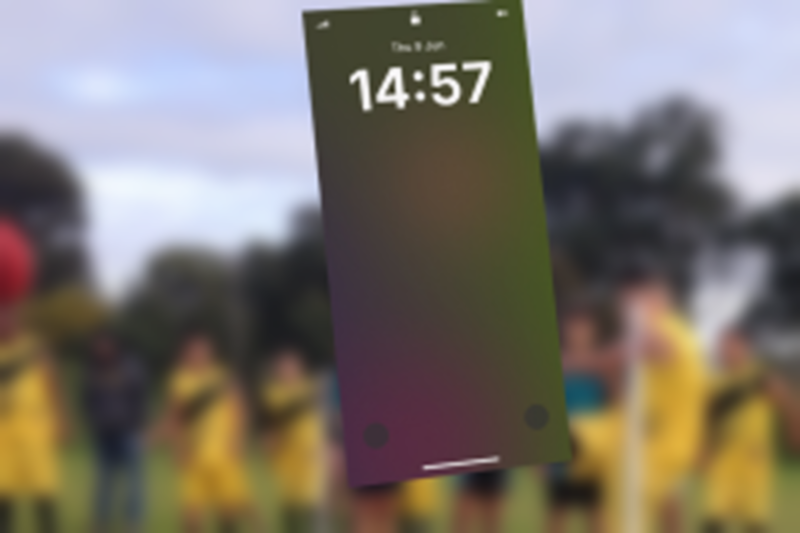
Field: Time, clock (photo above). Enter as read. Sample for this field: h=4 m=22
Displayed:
h=14 m=57
